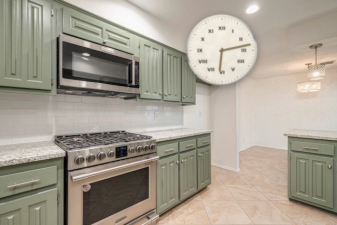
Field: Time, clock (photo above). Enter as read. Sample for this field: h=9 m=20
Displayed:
h=6 m=13
